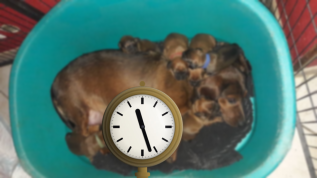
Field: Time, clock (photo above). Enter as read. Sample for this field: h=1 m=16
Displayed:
h=11 m=27
